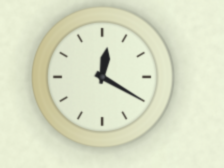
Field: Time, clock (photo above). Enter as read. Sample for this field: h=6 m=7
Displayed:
h=12 m=20
